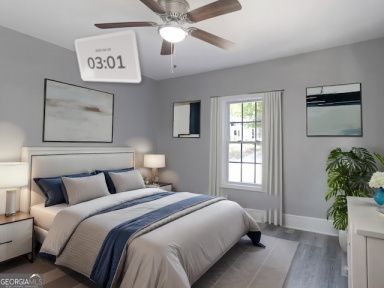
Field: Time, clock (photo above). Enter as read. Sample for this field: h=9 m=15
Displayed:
h=3 m=1
